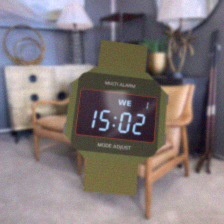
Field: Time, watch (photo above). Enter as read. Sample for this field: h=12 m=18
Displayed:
h=15 m=2
